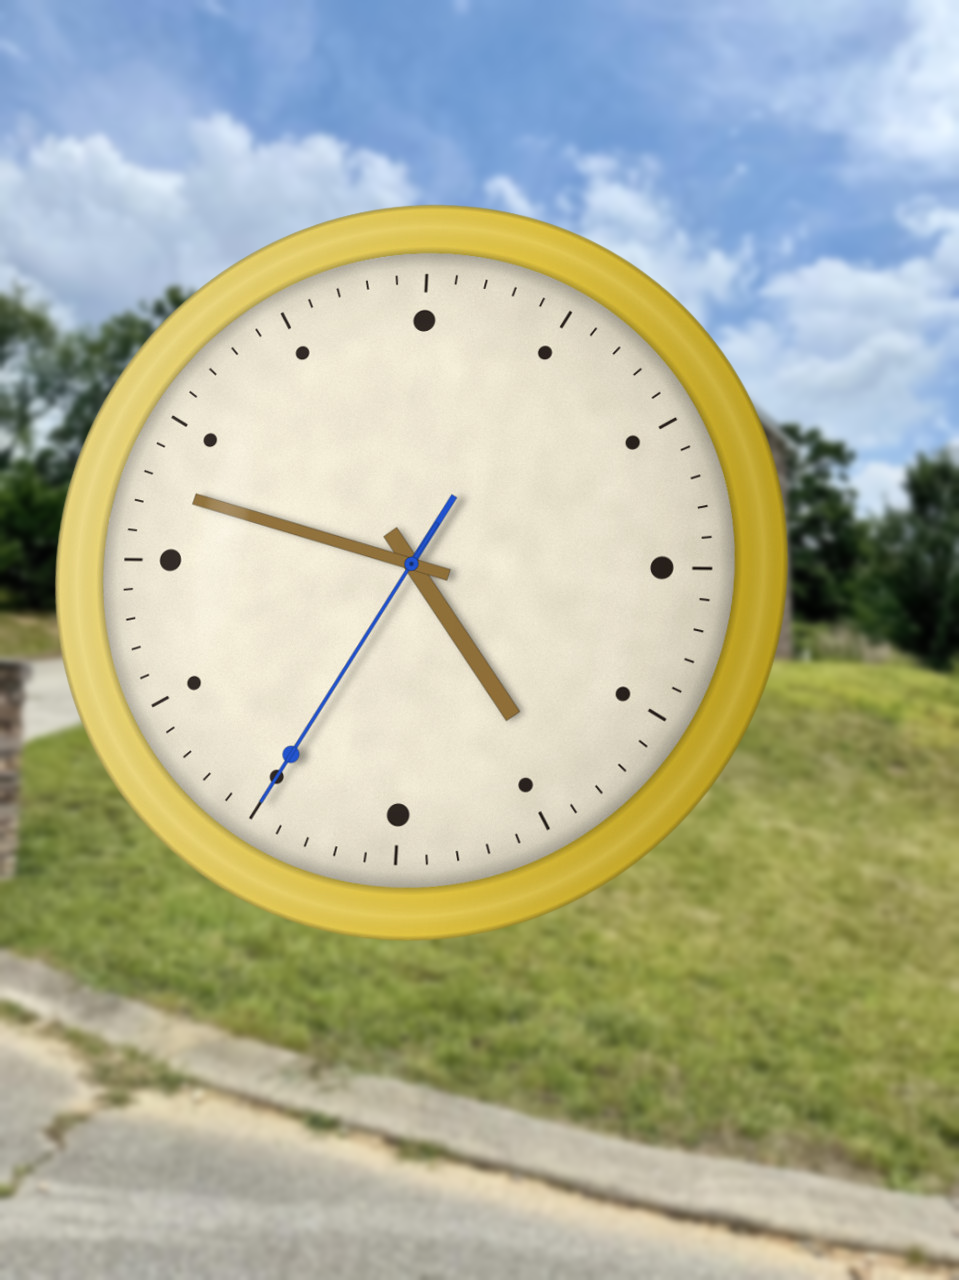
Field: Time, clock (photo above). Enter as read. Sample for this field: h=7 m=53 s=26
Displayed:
h=4 m=47 s=35
